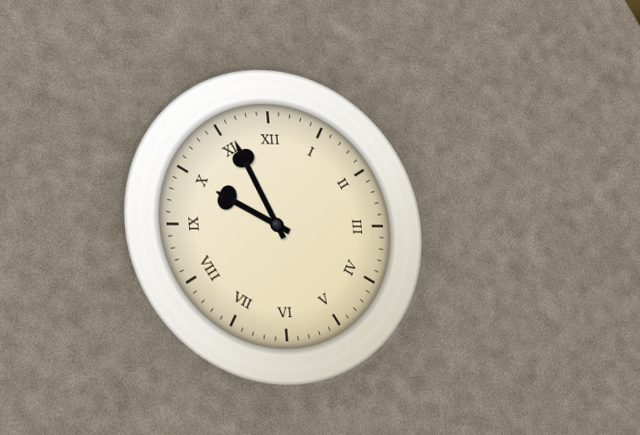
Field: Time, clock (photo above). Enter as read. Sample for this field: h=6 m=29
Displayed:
h=9 m=56
